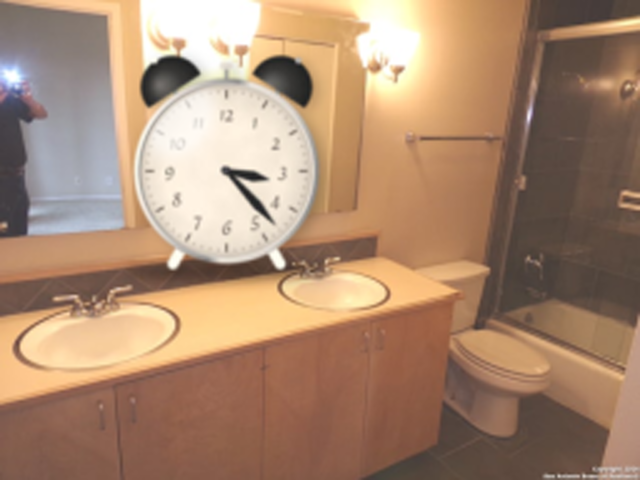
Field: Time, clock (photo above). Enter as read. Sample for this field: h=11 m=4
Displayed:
h=3 m=23
